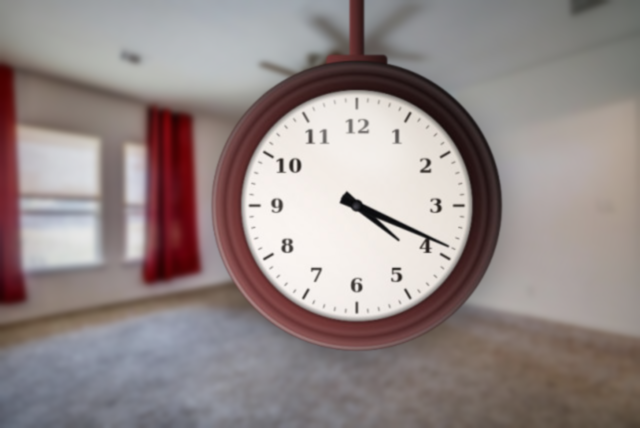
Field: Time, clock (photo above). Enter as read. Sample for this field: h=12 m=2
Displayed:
h=4 m=19
